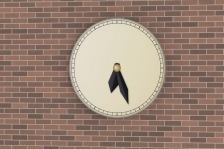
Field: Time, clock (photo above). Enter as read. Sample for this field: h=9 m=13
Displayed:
h=6 m=27
